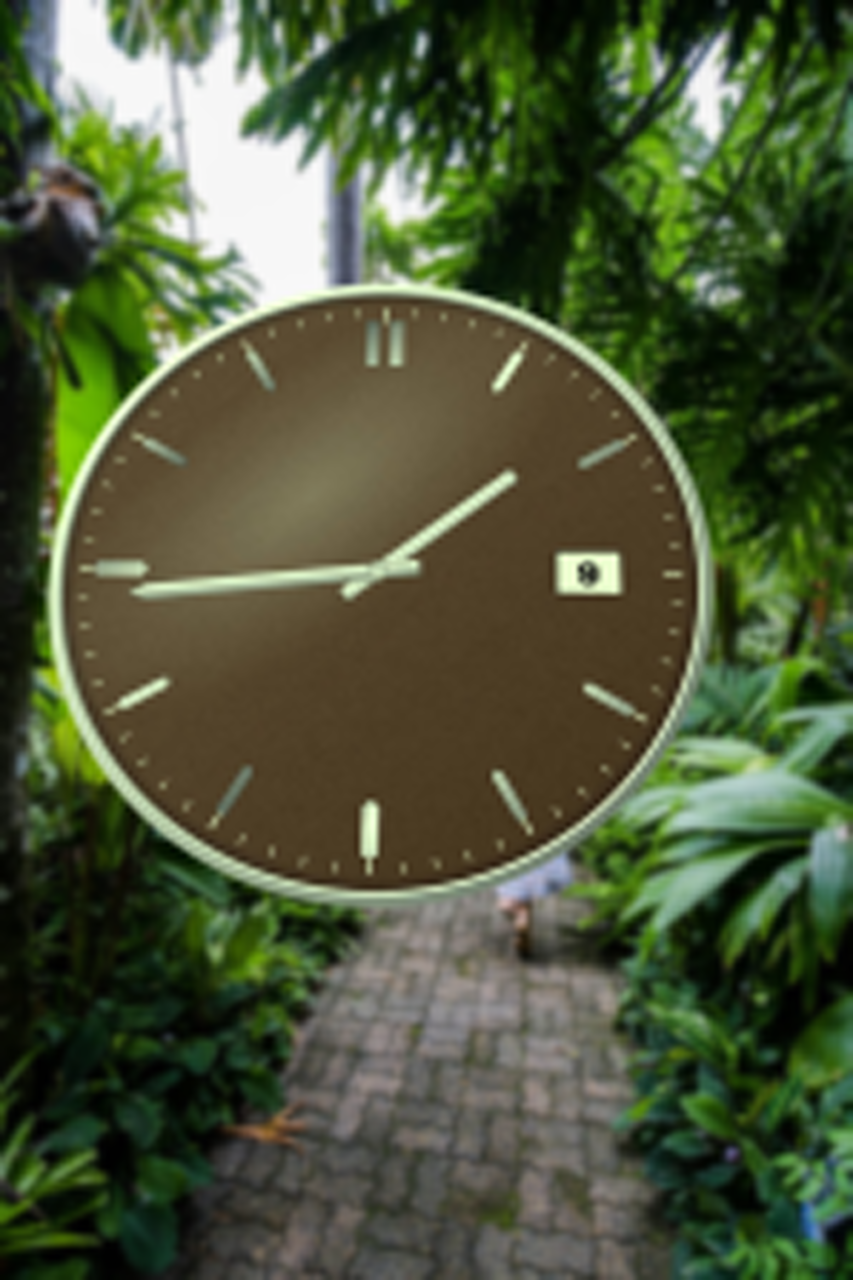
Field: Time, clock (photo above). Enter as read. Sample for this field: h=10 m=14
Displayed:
h=1 m=44
